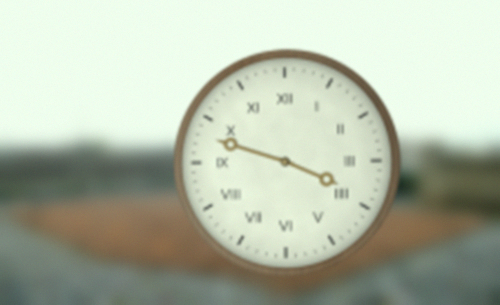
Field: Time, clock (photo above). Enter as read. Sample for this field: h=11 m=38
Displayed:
h=3 m=48
